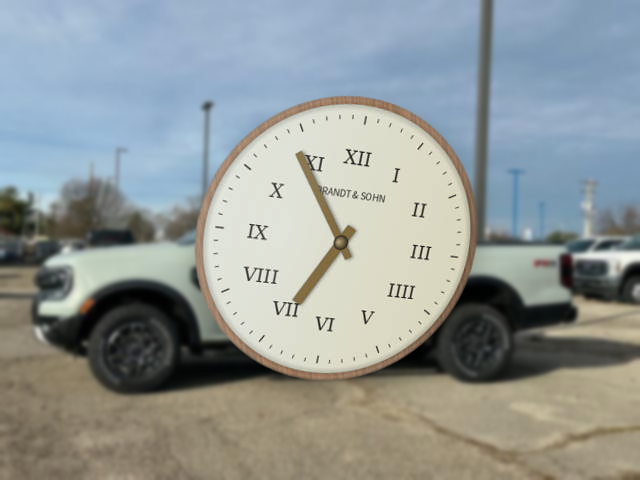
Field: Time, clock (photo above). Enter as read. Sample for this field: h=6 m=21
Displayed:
h=6 m=54
